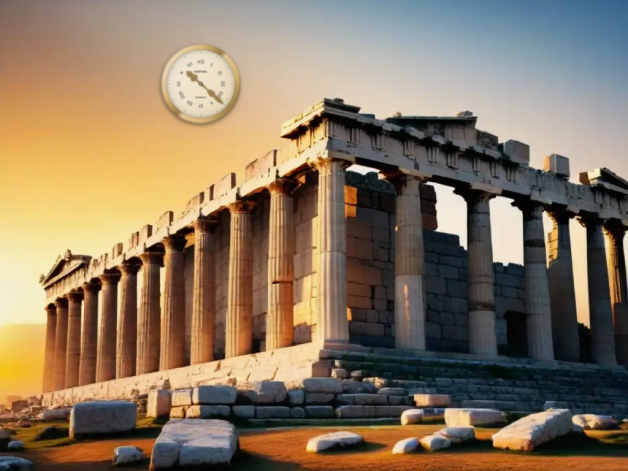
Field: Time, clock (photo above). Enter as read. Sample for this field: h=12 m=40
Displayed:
h=10 m=22
